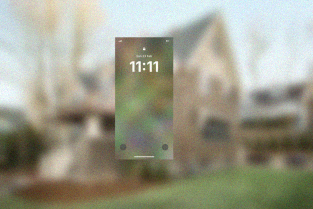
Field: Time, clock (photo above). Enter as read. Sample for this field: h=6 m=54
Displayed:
h=11 m=11
